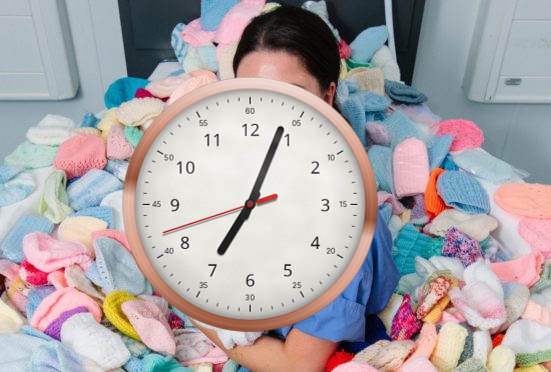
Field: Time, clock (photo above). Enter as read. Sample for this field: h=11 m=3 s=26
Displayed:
h=7 m=3 s=42
